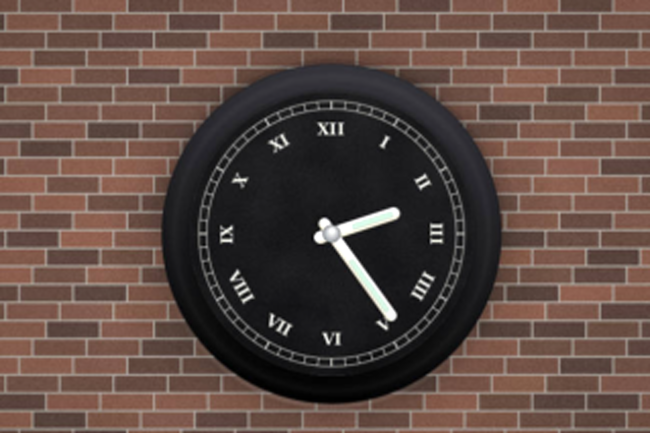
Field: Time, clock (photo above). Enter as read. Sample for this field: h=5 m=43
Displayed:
h=2 m=24
